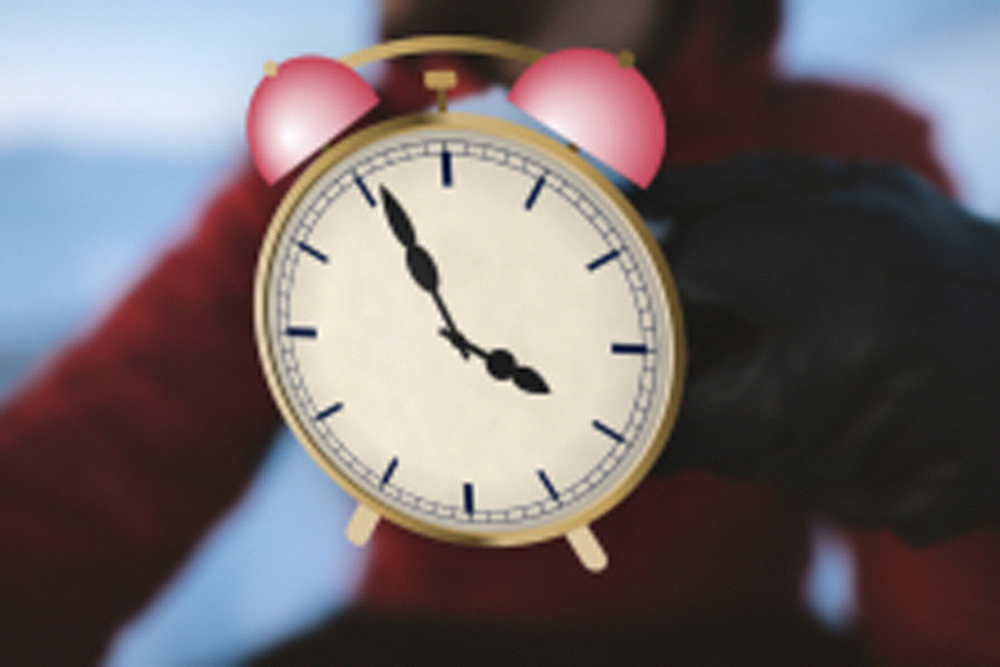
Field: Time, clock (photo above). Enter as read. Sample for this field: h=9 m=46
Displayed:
h=3 m=56
